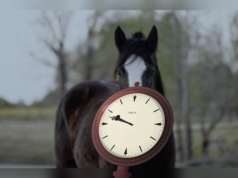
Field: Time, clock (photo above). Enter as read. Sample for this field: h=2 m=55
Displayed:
h=9 m=48
